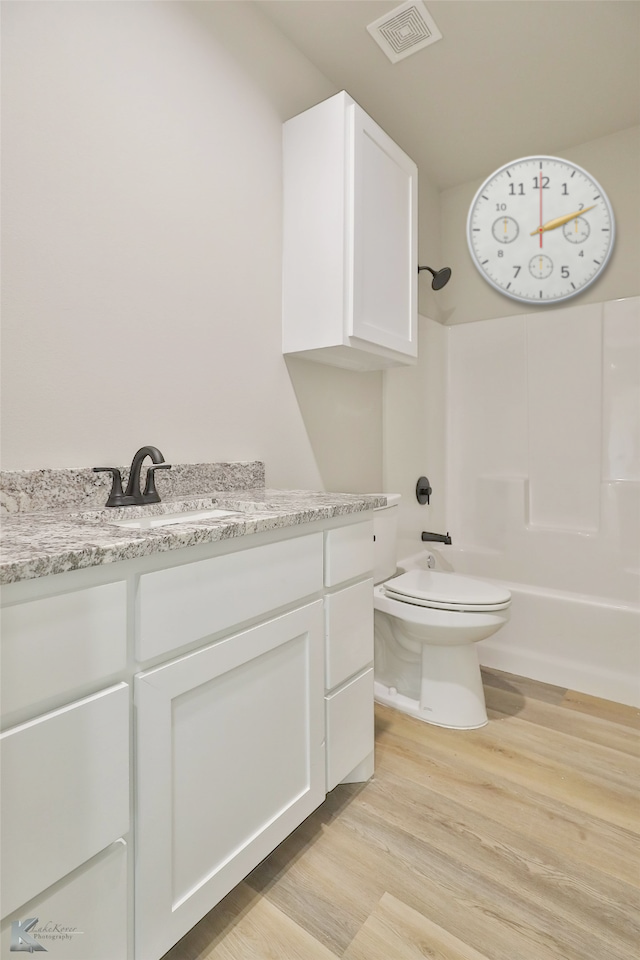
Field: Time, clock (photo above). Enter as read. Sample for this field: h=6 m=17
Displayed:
h=2 m=11
